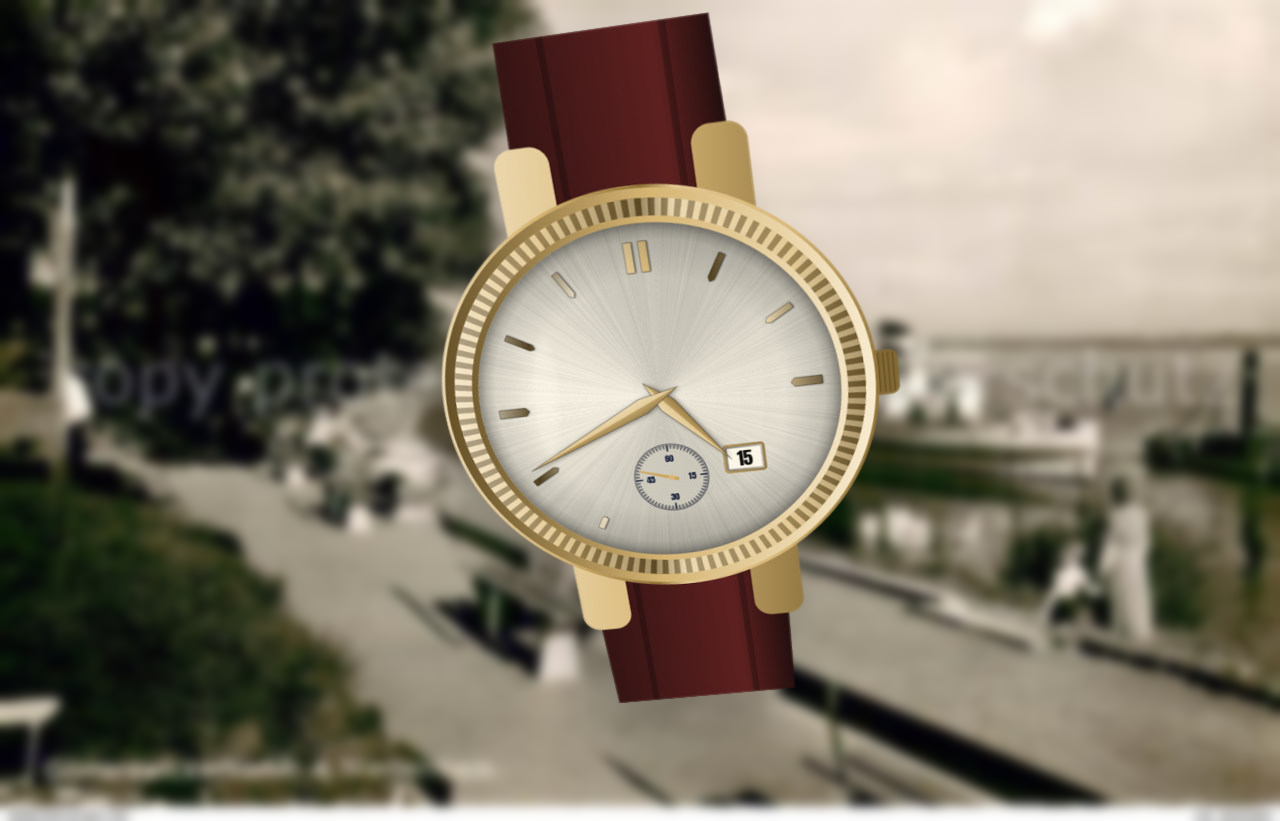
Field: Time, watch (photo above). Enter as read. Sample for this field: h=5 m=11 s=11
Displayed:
h=4 m=40 s=48
